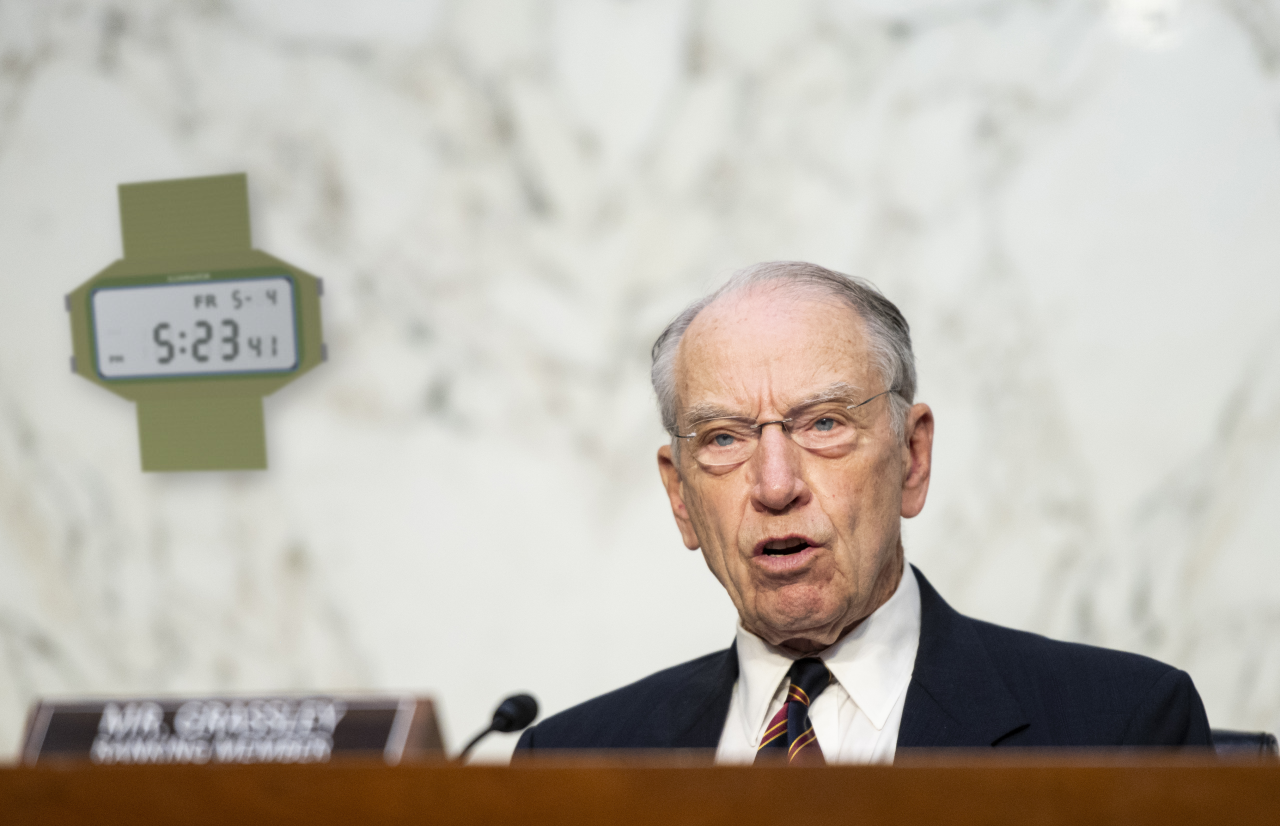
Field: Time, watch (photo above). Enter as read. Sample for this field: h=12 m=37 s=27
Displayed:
h=5 m=23 s=41
